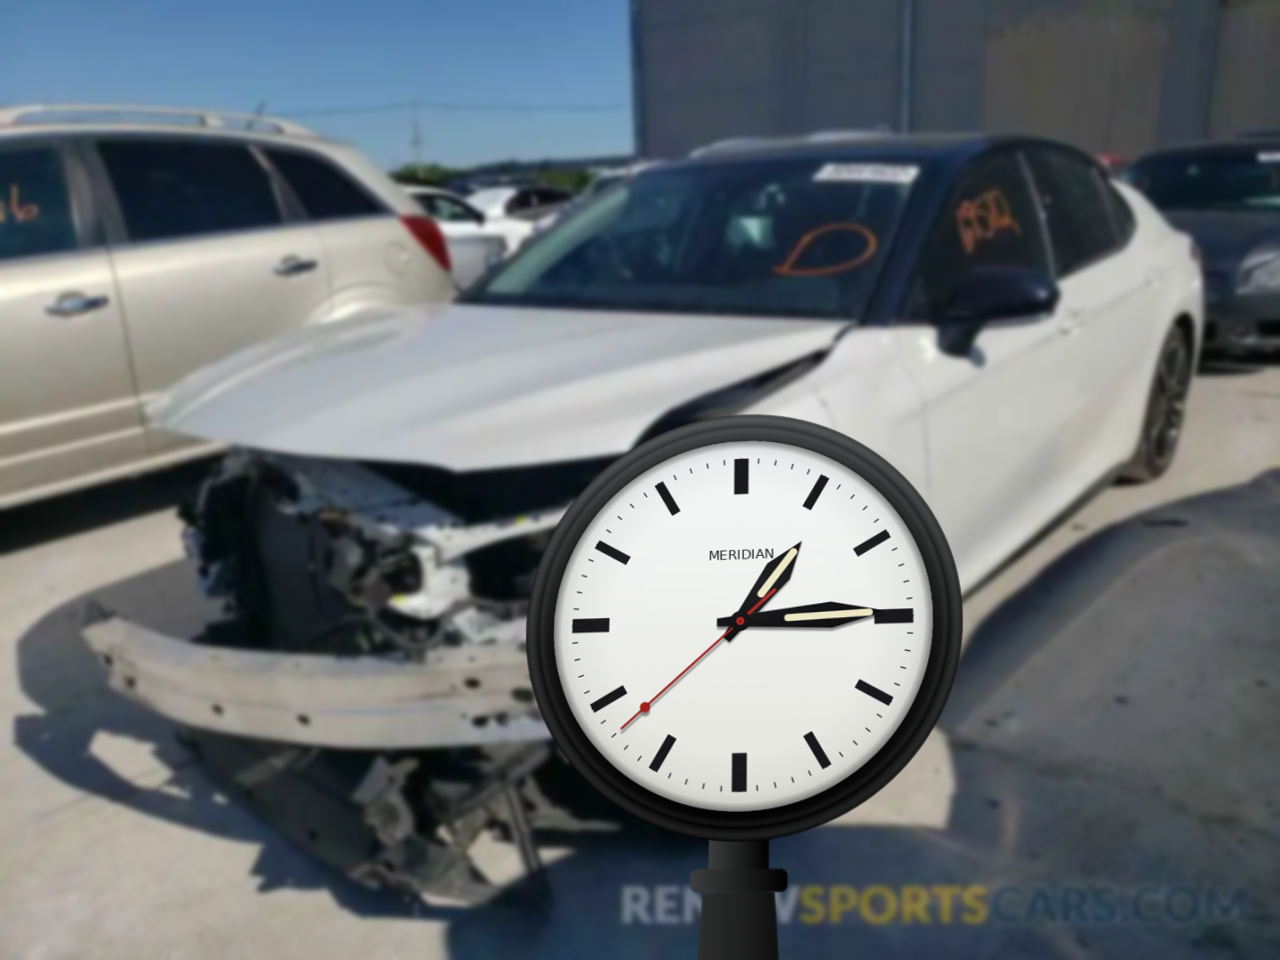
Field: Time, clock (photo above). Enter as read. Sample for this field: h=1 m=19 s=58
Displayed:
h=1 m=14 s=38
